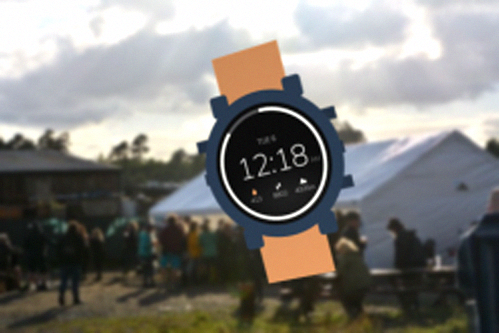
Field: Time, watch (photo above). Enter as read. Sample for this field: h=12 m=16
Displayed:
h=12 m=18
